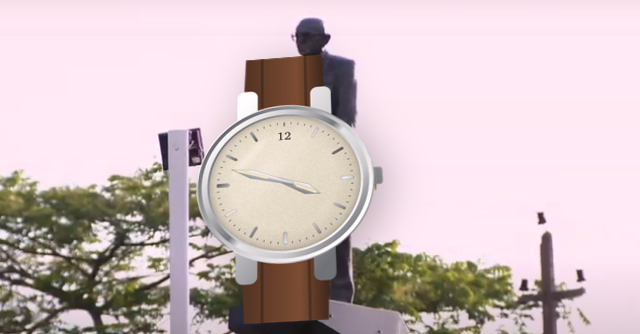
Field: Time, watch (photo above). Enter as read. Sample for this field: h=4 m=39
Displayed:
h=3 m=48
